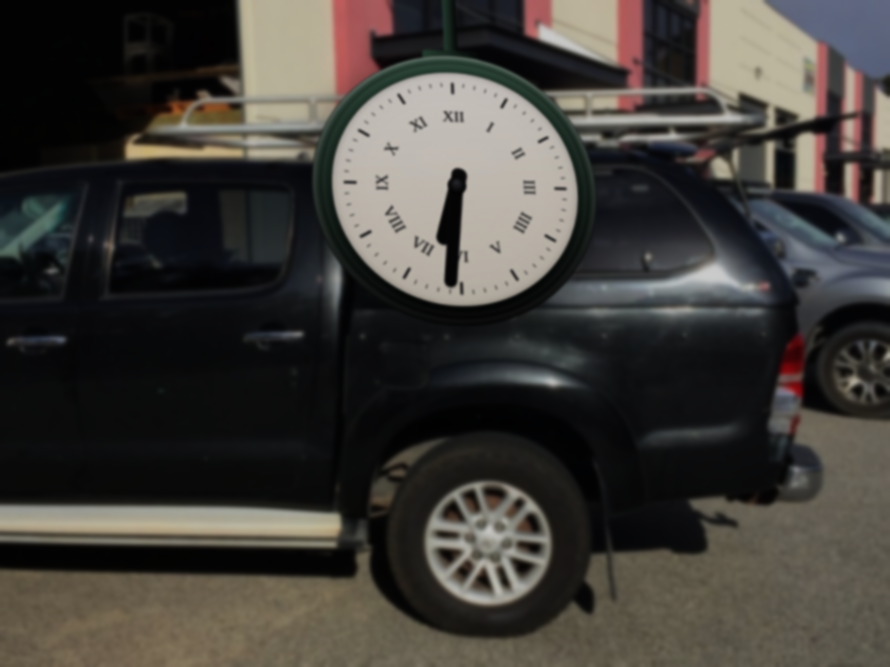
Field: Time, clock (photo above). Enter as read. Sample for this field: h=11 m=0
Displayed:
h=6 m=31
